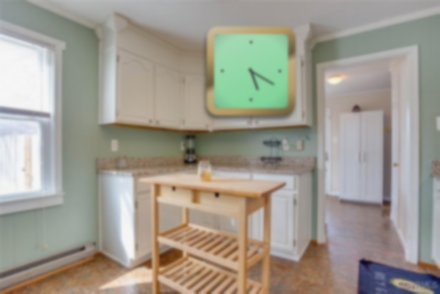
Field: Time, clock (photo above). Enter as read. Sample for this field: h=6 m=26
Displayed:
h=5 m=20
